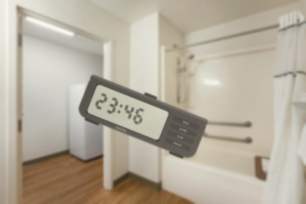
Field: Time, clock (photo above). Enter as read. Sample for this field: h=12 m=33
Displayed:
h=23 m=46
